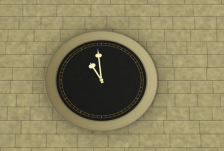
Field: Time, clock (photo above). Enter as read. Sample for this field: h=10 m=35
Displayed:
h=10 m=59
